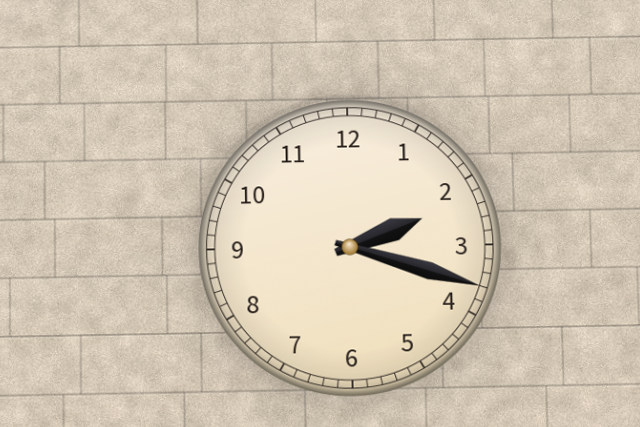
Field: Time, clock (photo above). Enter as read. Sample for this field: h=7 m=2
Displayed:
h=2 m=18
